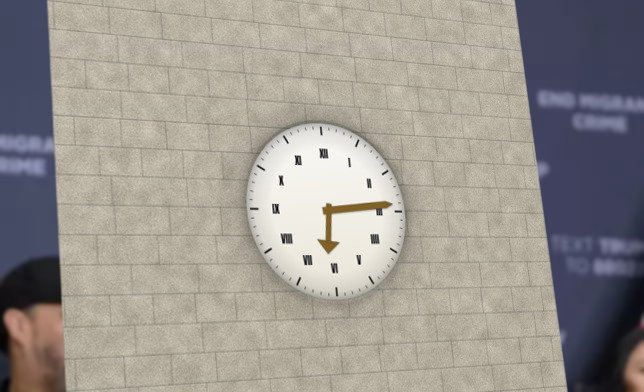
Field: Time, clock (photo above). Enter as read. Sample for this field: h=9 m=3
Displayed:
h=6 m=14
